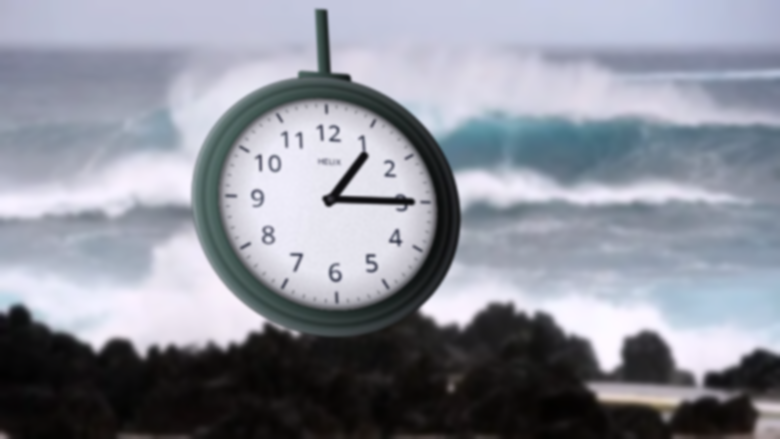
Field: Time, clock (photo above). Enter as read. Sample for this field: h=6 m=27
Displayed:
h=1 m=15
